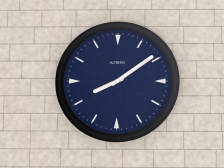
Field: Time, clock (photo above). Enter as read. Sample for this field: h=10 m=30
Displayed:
h=8 m=9
